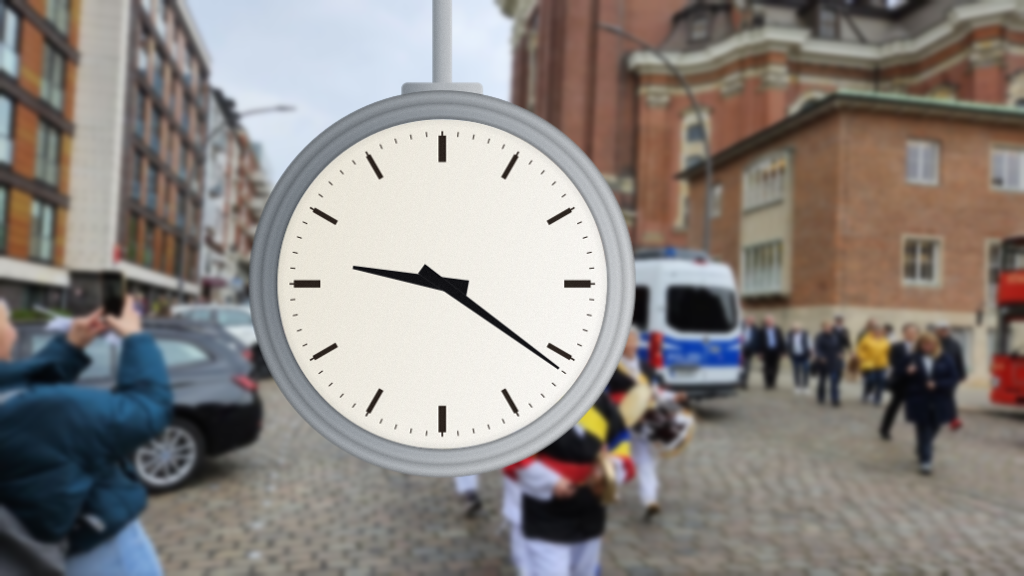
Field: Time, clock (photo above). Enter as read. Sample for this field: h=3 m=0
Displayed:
h=9 m=21
